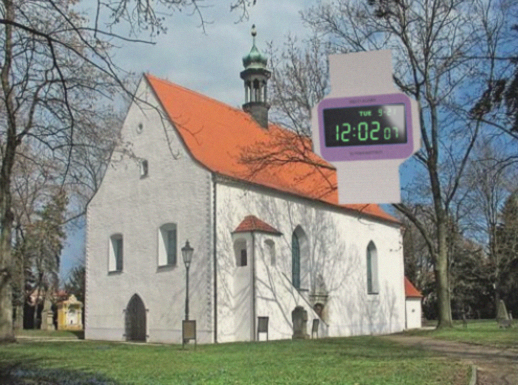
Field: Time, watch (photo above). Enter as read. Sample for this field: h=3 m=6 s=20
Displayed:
h=12 m=2 s=7
